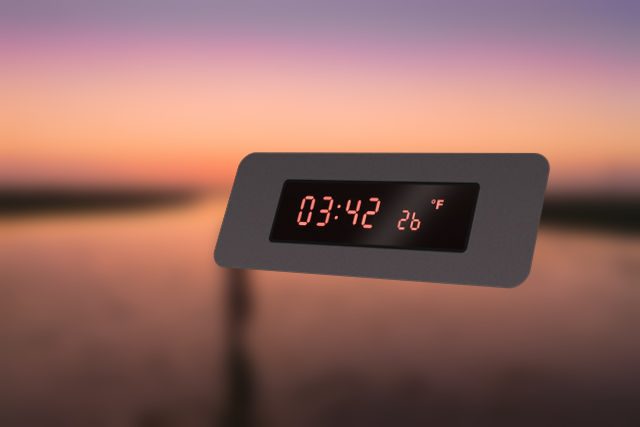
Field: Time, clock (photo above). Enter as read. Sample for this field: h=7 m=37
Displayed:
h=3 m=42
